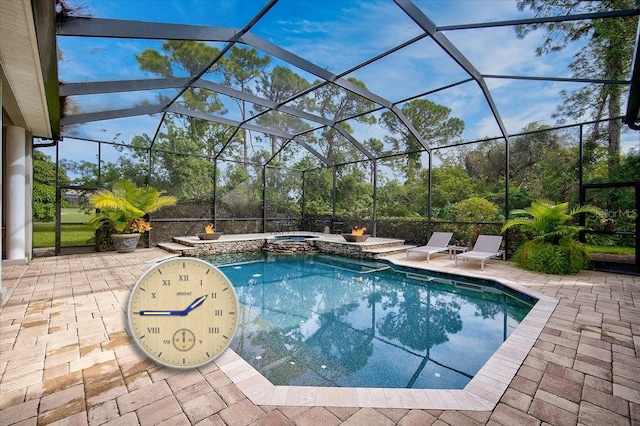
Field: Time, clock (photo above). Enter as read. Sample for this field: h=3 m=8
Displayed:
h=1 m=45
